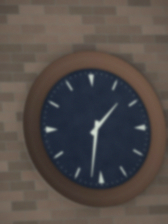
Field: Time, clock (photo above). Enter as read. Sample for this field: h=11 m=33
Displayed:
h=1 m=32
